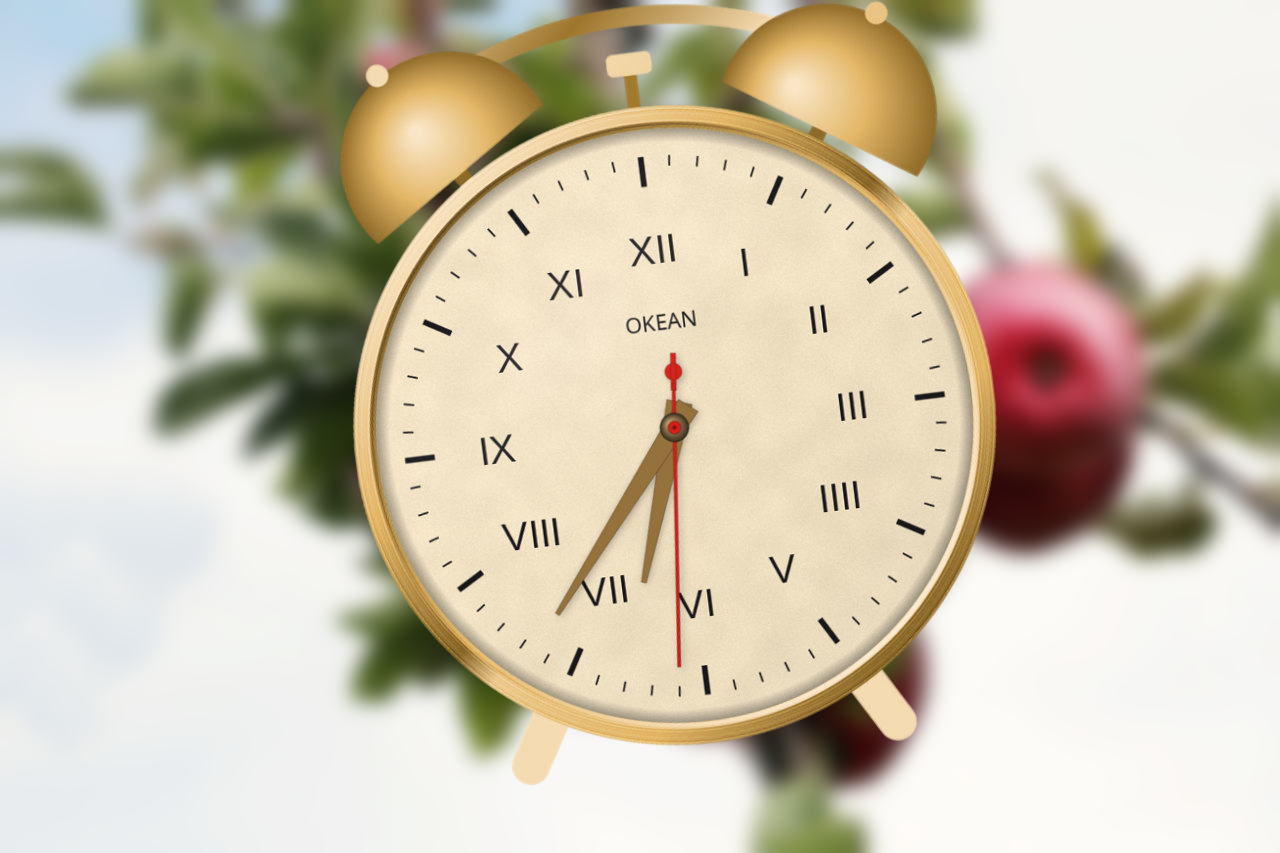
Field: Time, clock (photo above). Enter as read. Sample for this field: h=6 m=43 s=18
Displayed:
h=6 m=36 s=31
